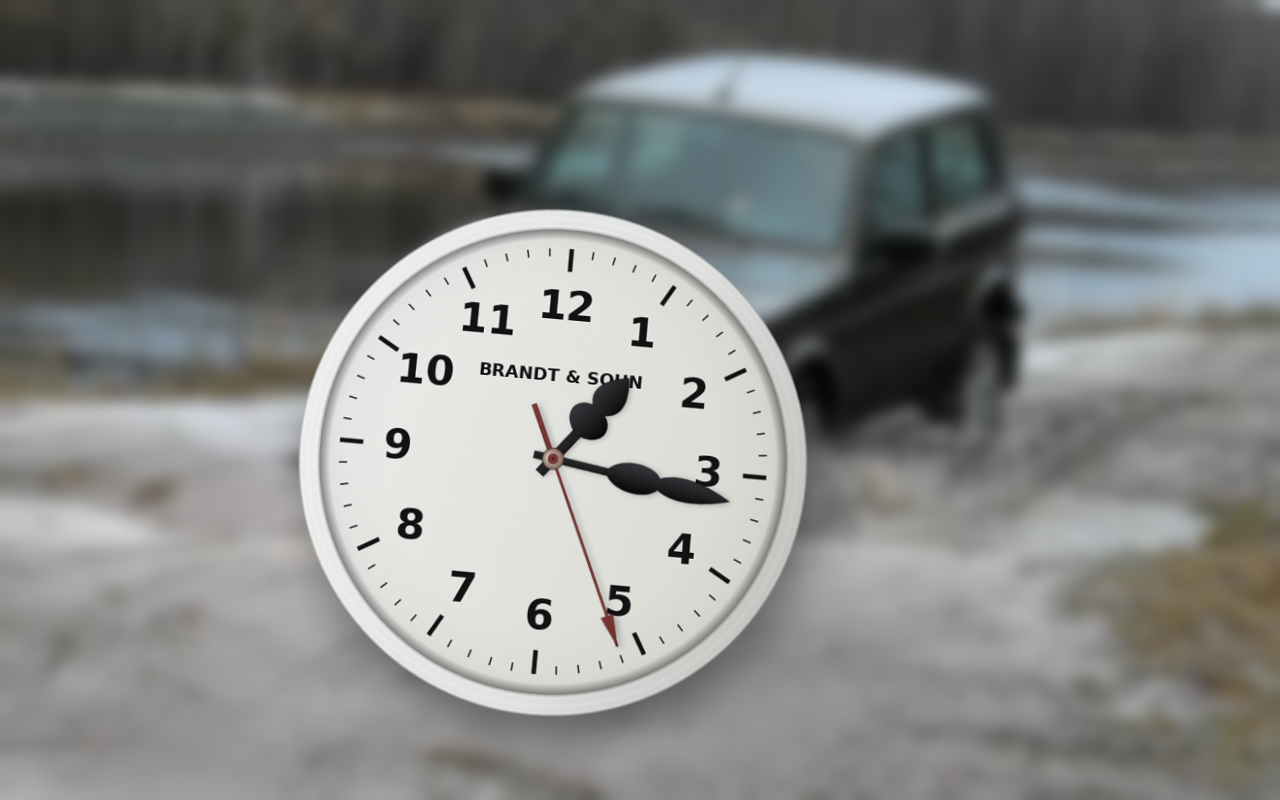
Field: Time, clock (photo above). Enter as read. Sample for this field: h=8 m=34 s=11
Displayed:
h=1 m=16 s=26
